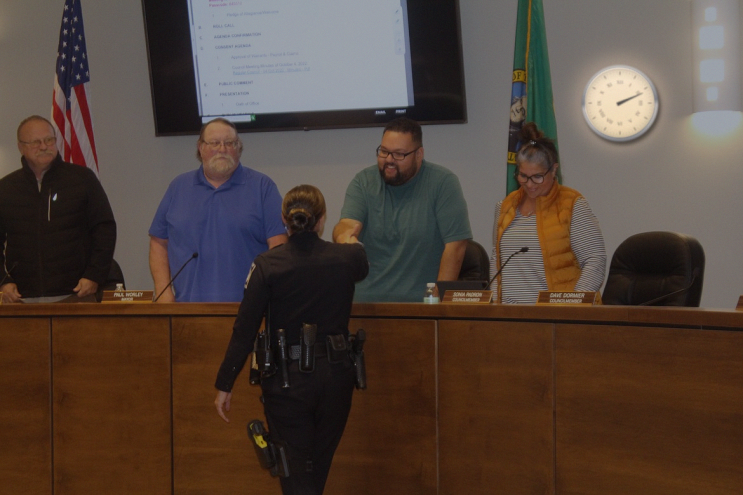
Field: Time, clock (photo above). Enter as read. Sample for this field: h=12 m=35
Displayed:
h=2 m=11
